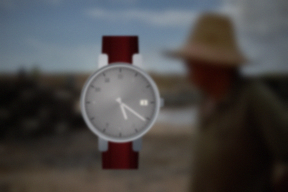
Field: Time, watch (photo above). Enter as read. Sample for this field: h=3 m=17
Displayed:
h=5 m=21
